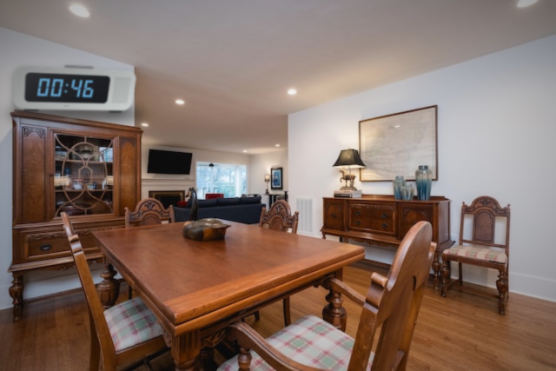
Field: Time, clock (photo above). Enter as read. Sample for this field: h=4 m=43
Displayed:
h=0 m=46
